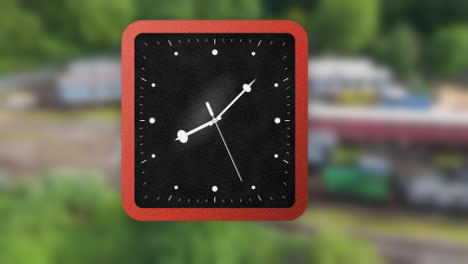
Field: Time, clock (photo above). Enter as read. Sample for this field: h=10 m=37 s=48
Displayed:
h=8 m=7 s=26
